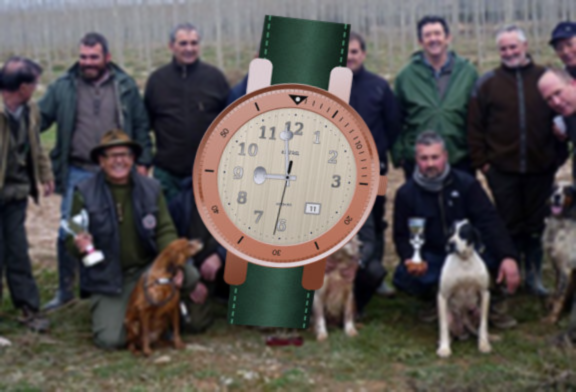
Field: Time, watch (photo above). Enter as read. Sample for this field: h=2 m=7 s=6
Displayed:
h=8 m=58 s=31
